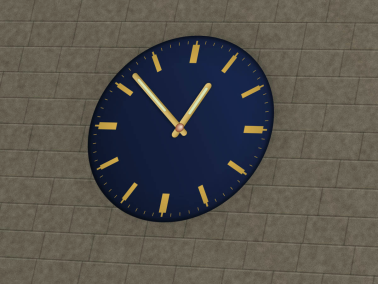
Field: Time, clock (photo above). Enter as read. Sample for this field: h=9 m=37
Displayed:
h=12 m=52
